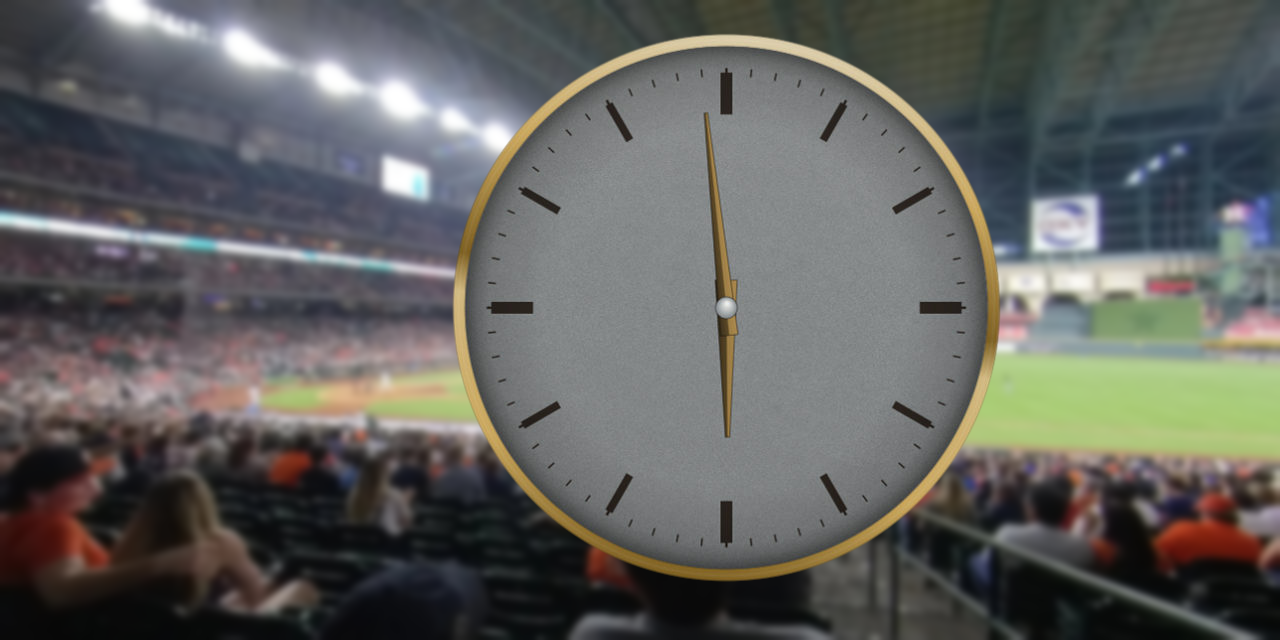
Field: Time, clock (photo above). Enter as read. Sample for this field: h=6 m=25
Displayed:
h=5 m=59
